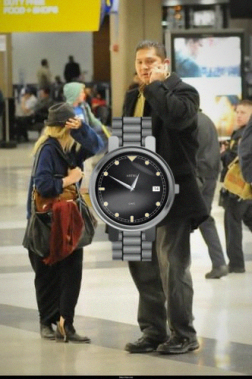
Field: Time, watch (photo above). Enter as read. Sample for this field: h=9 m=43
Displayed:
h=12 m=50
